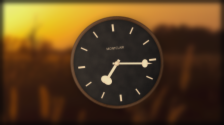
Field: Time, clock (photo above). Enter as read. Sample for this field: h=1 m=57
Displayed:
h=7 m=16
